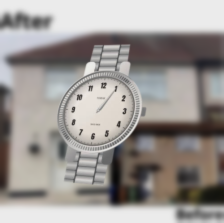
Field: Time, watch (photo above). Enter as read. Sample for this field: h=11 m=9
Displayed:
h=1 m=5
